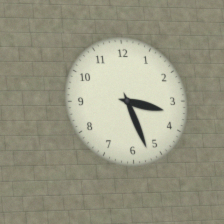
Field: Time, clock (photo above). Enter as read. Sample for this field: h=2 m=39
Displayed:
h=3 m=27
